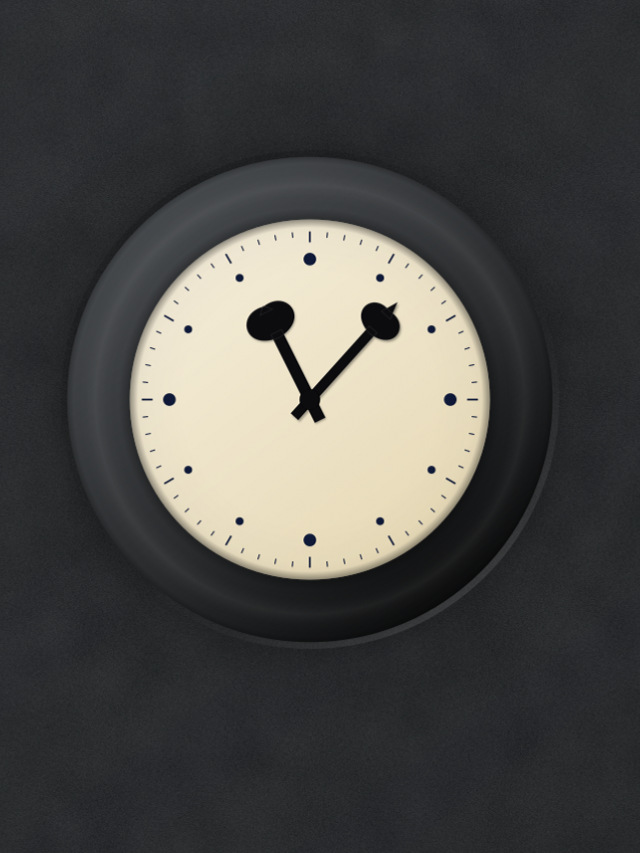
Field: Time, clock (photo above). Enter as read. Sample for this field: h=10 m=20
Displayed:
h=11 m=7
